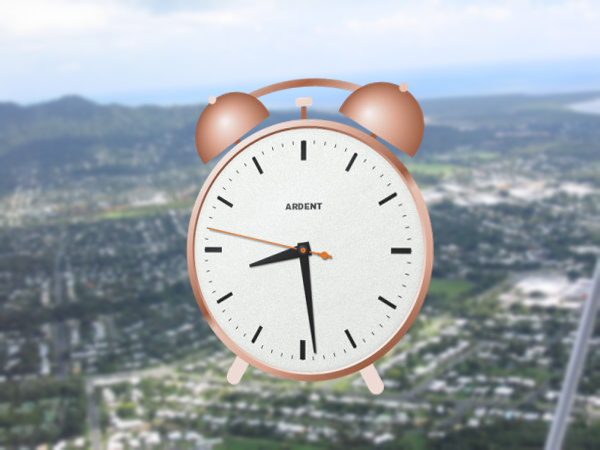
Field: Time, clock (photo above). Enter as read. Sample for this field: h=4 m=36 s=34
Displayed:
h=8 m=28 s=47
